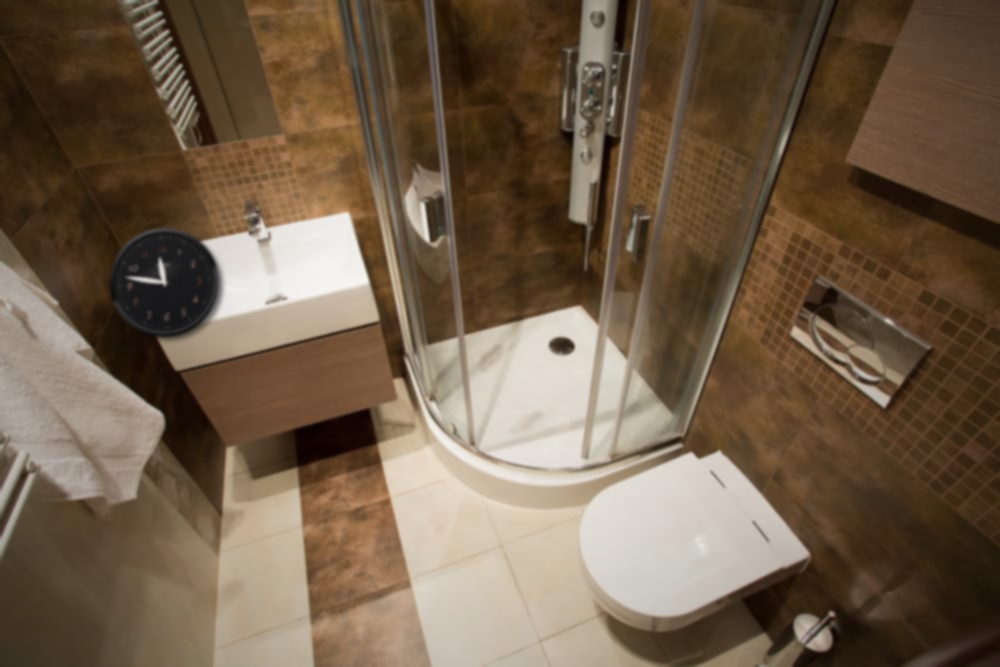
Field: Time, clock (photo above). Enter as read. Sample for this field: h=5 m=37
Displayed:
h=11 m=47
